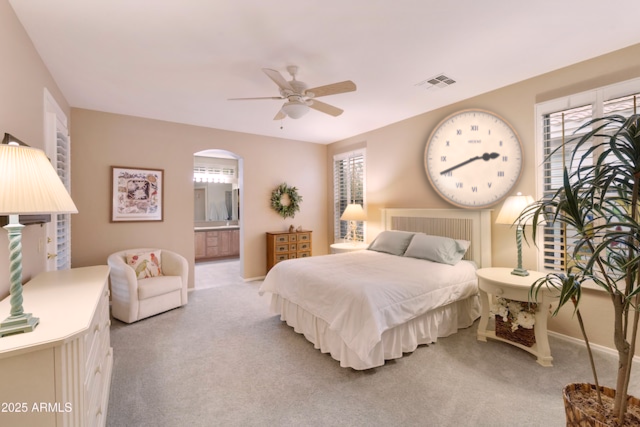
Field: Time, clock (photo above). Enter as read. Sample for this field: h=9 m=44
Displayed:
h=2 m=41
